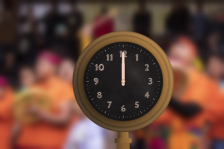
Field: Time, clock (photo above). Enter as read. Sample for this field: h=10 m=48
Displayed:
h=12 m=0
